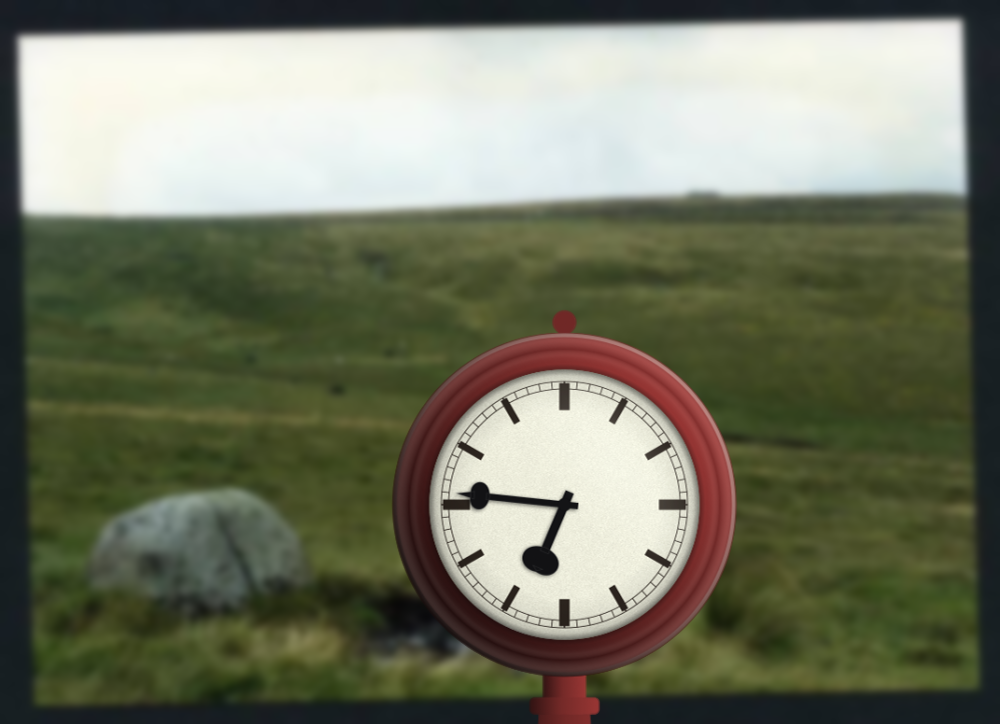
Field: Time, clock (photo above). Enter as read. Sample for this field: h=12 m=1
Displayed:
h=6 m=46
